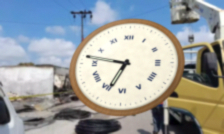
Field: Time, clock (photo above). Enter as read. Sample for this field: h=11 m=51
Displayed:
h=6 m=47
